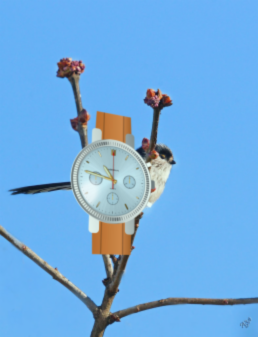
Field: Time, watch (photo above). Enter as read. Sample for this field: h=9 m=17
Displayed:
h=10 m=47
